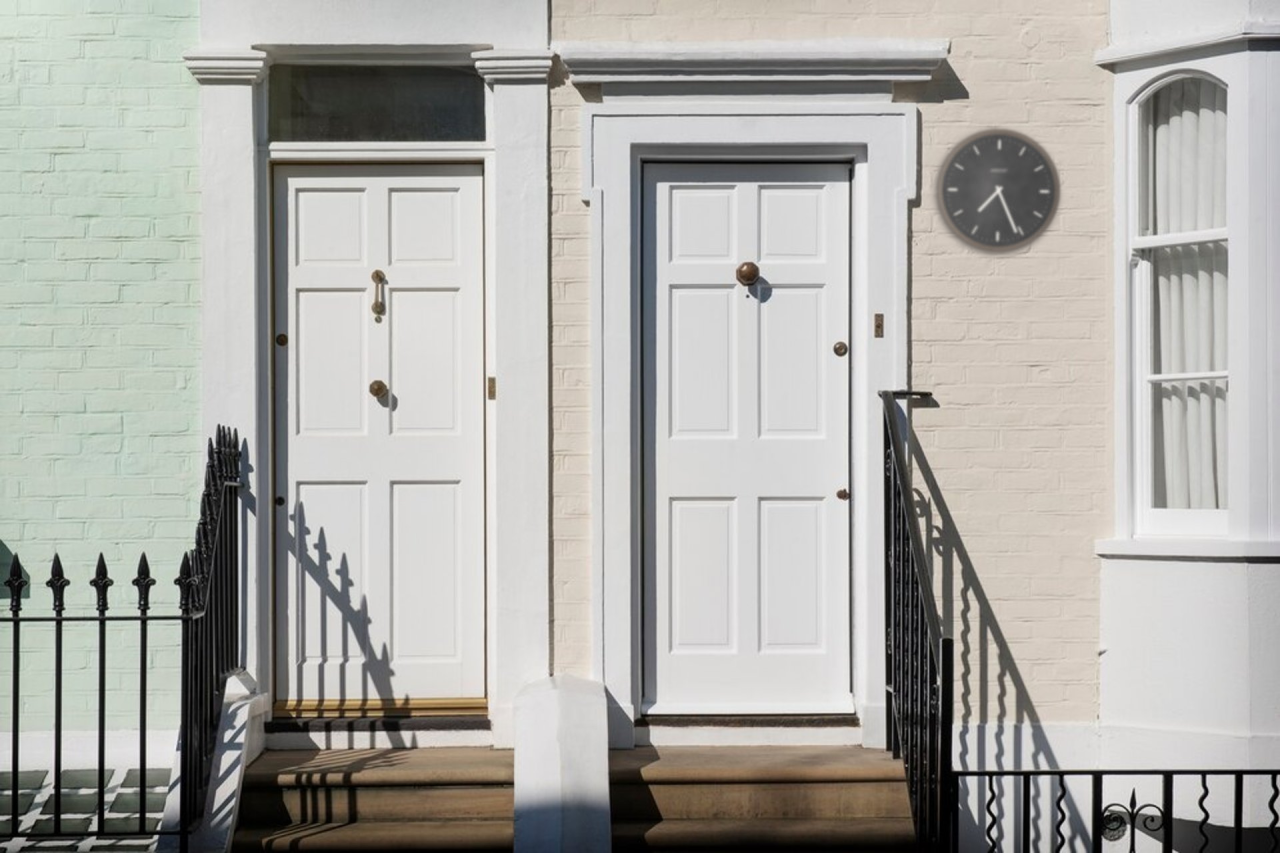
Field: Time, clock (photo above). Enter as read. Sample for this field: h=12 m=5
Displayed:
h=7 m=26
